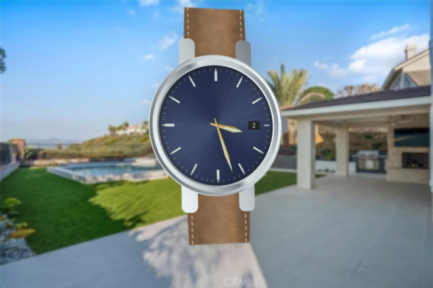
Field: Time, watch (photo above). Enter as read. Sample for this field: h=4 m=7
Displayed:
h=3 m=27
